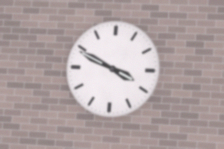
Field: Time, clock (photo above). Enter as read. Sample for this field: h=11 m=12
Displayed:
h=3 m=49
